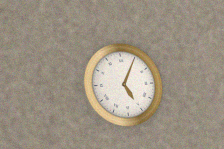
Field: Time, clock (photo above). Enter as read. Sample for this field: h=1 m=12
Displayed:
h=5 m=5
